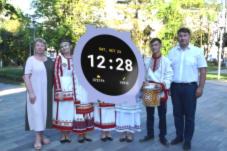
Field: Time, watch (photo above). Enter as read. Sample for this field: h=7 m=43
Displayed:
h=12 m=28
